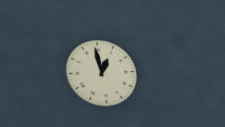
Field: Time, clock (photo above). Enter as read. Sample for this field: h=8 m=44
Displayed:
h=12 m=59
